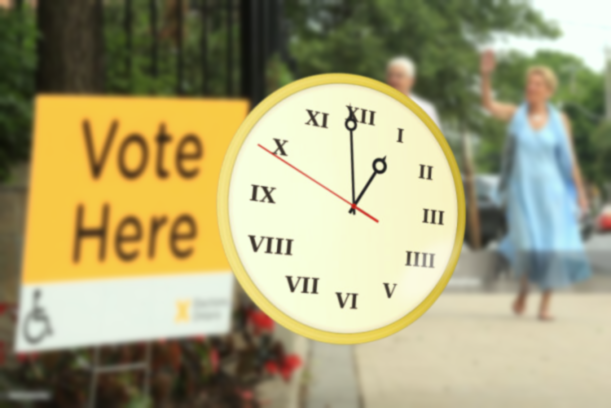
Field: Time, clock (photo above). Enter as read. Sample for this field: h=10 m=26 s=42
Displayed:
h=12 m=58 s=49
